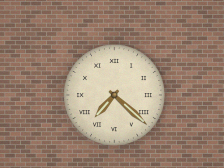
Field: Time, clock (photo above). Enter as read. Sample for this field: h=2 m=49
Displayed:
h=7 m=22
